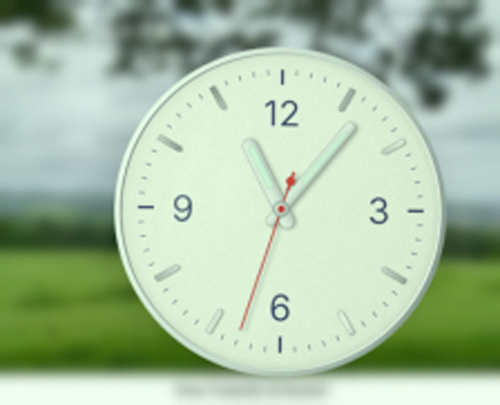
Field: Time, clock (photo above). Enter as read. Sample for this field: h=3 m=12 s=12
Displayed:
h=11 m=6 s=33
